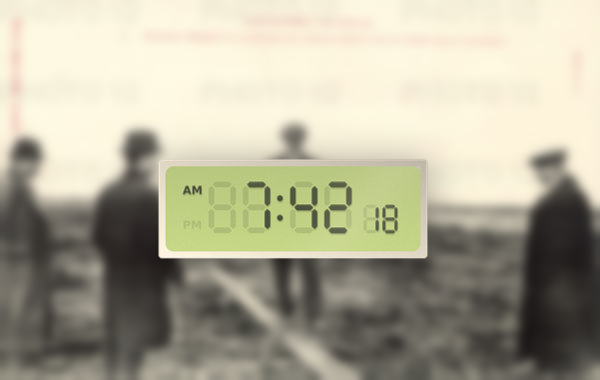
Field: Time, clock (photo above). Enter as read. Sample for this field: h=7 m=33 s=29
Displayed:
h=7 m=42 s=18
